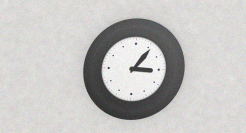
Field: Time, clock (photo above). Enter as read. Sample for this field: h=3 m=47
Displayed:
h=3 m=6
